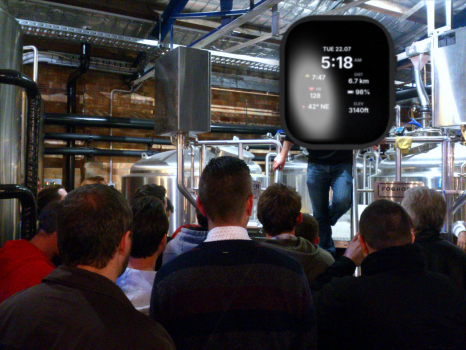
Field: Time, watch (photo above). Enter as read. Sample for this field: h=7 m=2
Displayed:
h=5 m=18
